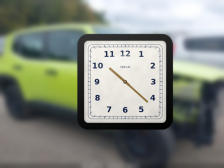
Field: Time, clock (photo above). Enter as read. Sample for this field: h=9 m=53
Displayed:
h=10 m=22
